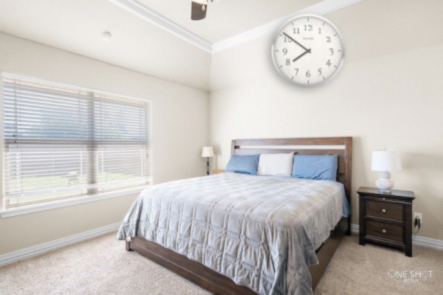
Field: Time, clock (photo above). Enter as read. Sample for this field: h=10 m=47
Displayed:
h=7 m=51
